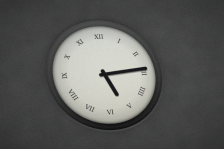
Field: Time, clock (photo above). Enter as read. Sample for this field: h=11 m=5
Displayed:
h=5 m=14
